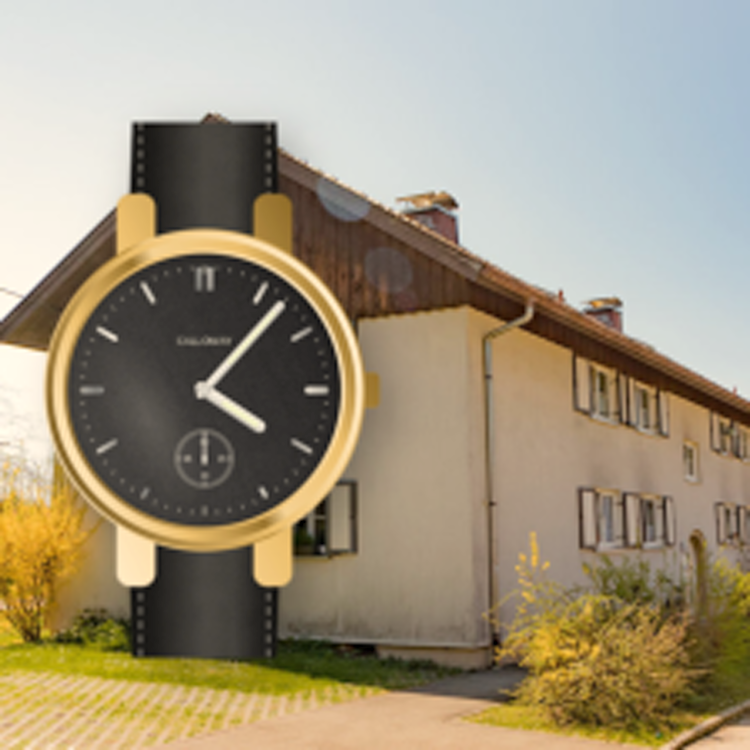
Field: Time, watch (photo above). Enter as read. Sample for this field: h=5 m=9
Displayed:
h=4 m=7
